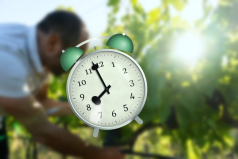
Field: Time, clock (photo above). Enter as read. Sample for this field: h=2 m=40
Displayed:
h=7 m=58
